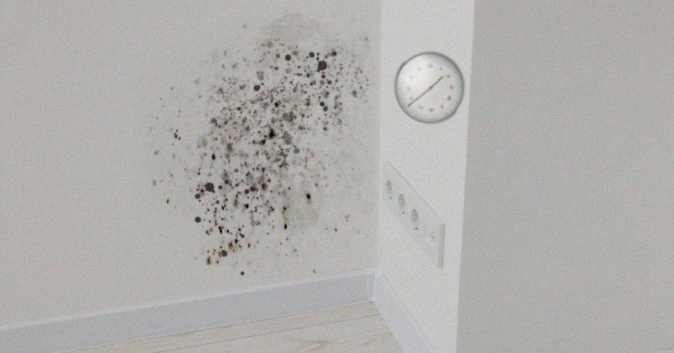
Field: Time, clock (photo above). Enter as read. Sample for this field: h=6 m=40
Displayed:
h=1 m=39
